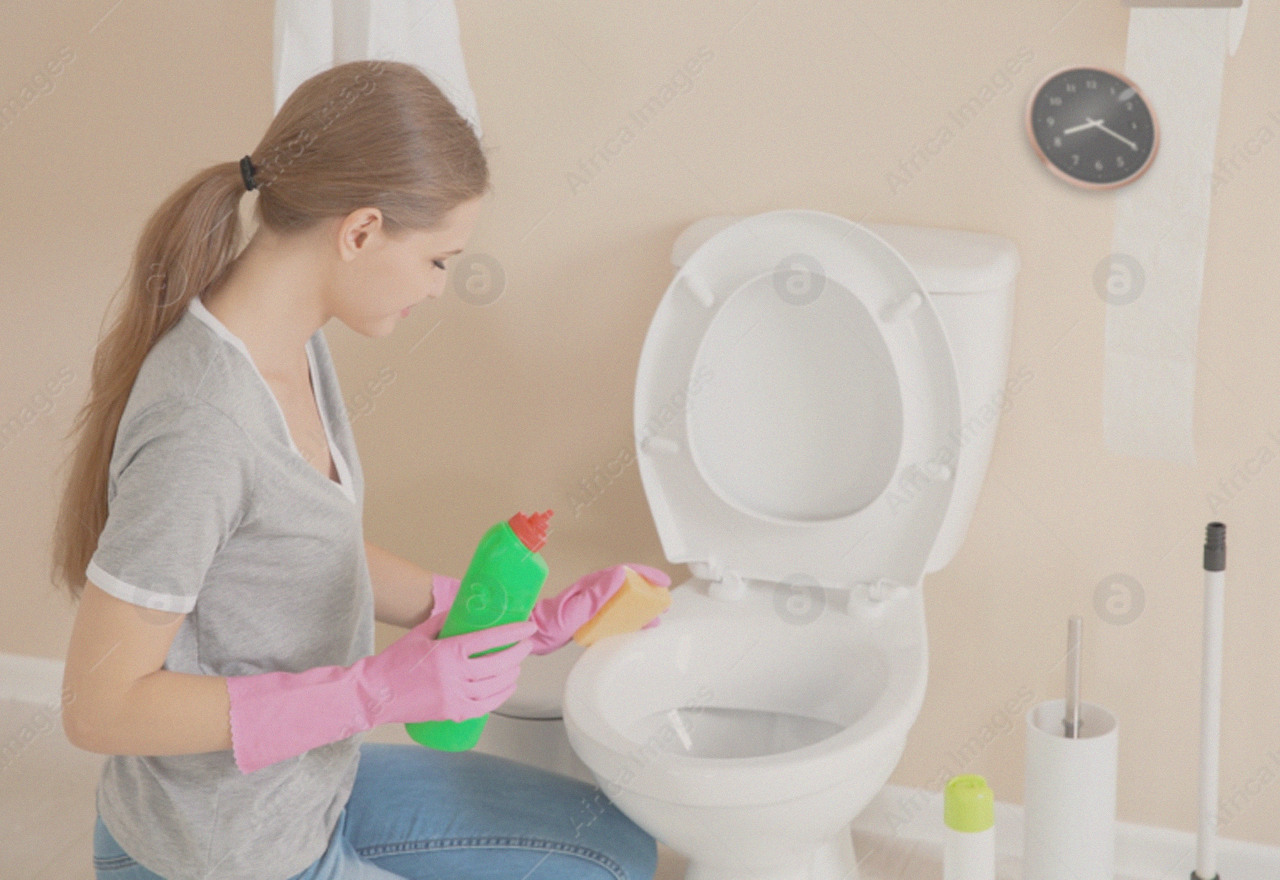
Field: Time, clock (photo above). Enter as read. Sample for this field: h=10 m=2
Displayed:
h=8 m=20
